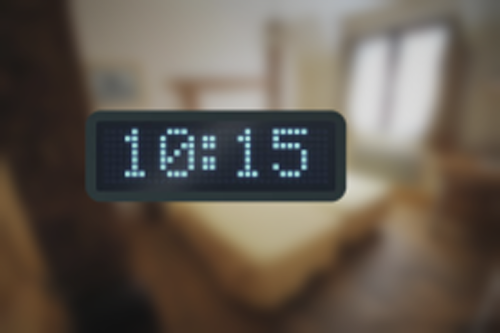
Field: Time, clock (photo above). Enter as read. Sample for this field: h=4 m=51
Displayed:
h=10 m=15
